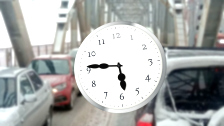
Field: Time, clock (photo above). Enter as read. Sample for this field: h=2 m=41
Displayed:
h=5 m=46
